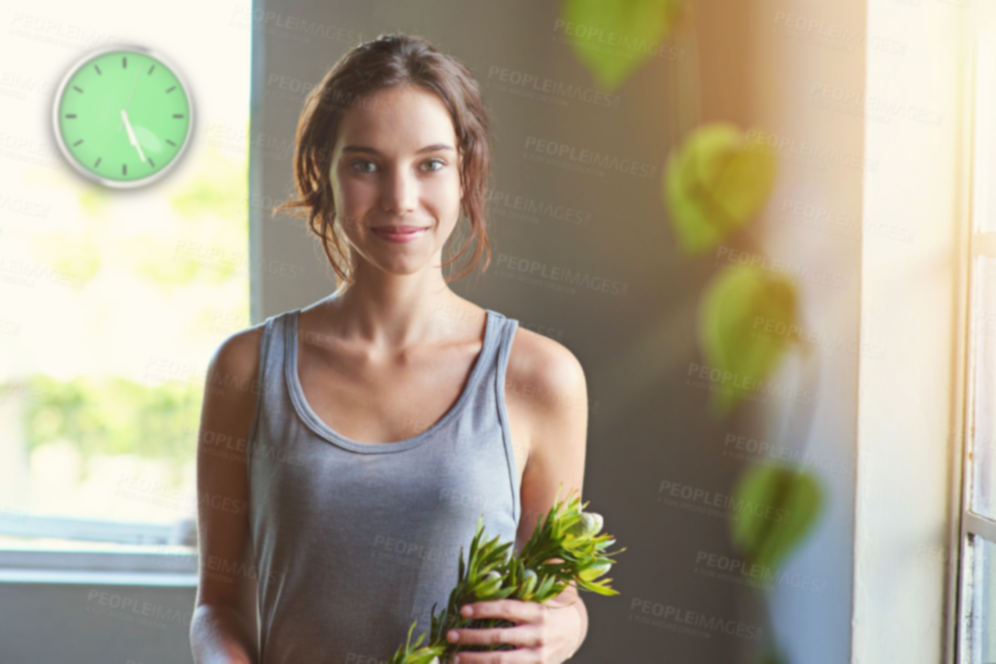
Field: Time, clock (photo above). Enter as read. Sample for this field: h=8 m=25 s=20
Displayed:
h=5 m=26 s=3
